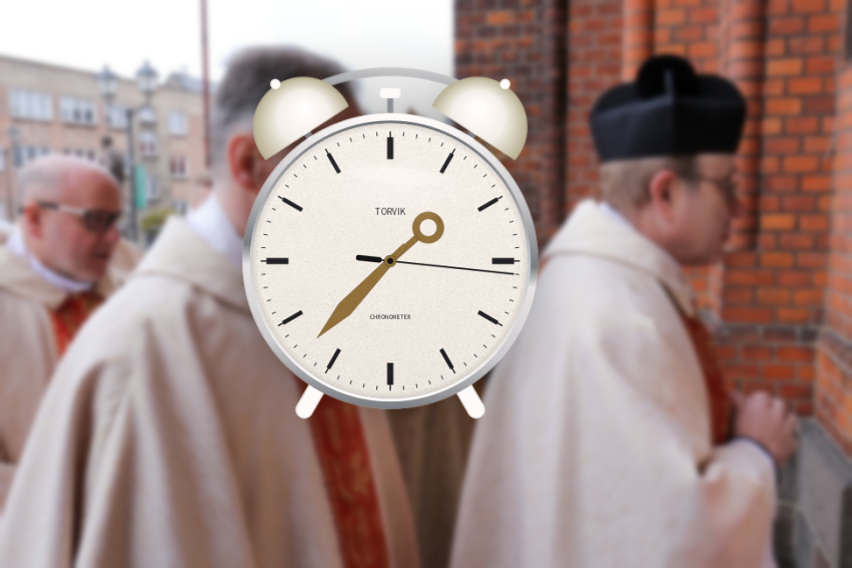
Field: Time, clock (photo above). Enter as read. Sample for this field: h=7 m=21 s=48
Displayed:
h=1 m=37 s=16
